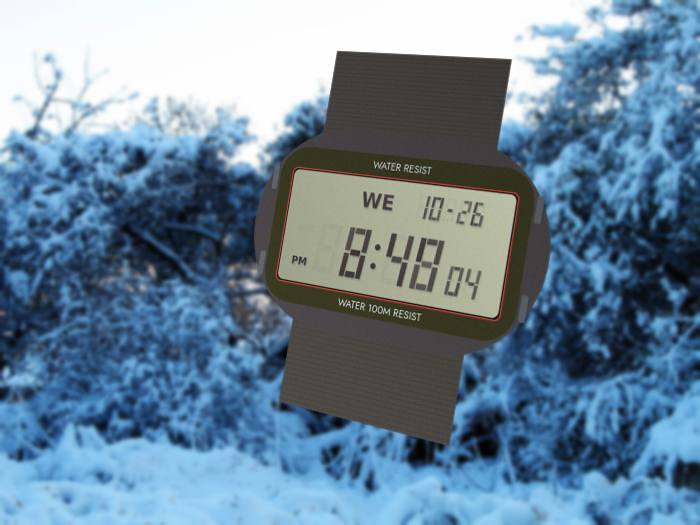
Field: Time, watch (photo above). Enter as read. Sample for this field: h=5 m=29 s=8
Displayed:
h=8 m=48 s=4
